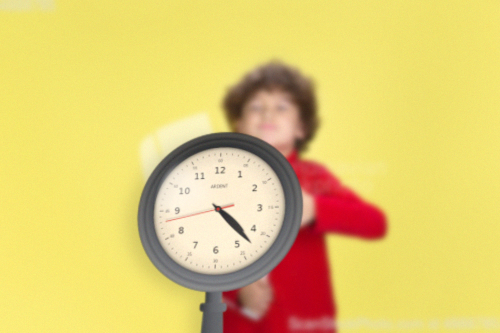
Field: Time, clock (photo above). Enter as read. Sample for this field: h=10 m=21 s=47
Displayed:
h=4 m=22 s=43
